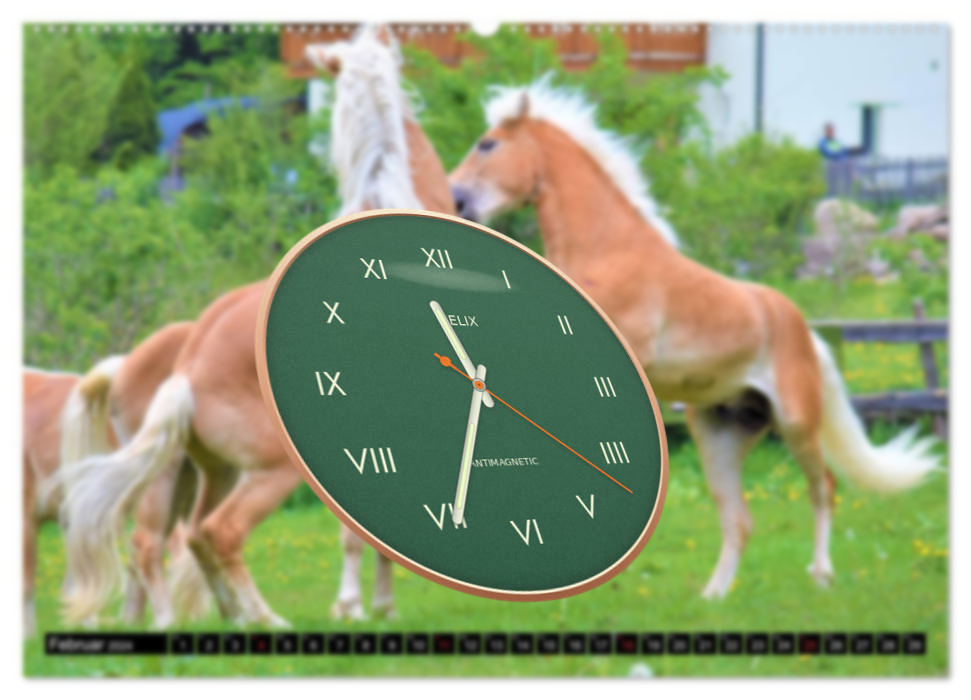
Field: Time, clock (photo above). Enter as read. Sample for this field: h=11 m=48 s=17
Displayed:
h=11 m=34 s=22
